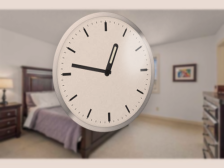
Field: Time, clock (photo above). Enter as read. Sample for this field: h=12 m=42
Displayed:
h=12 m=47
